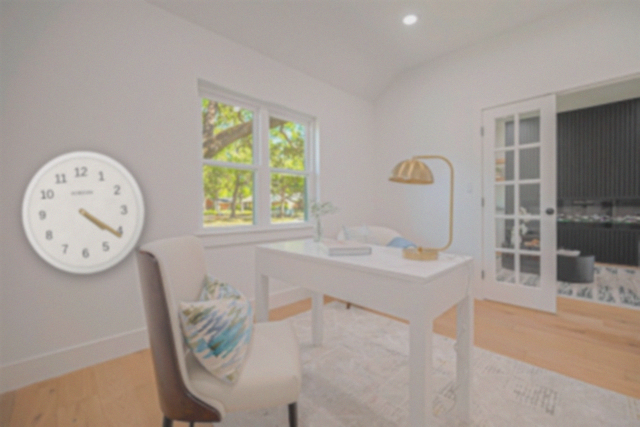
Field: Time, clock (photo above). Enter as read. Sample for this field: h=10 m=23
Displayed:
h=4 m=21
